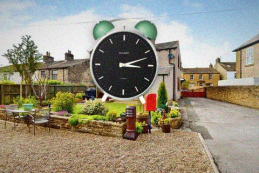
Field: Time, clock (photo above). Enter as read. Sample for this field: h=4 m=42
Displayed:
h=3 m=12
